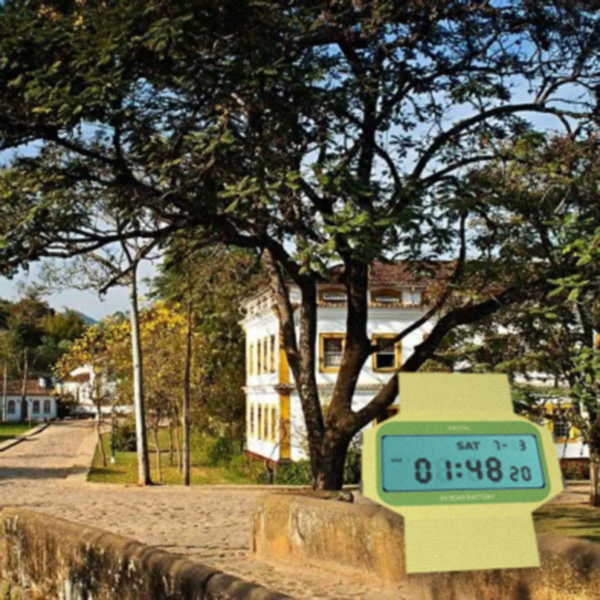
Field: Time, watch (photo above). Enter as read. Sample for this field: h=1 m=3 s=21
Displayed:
h=1 m=48 s=20
